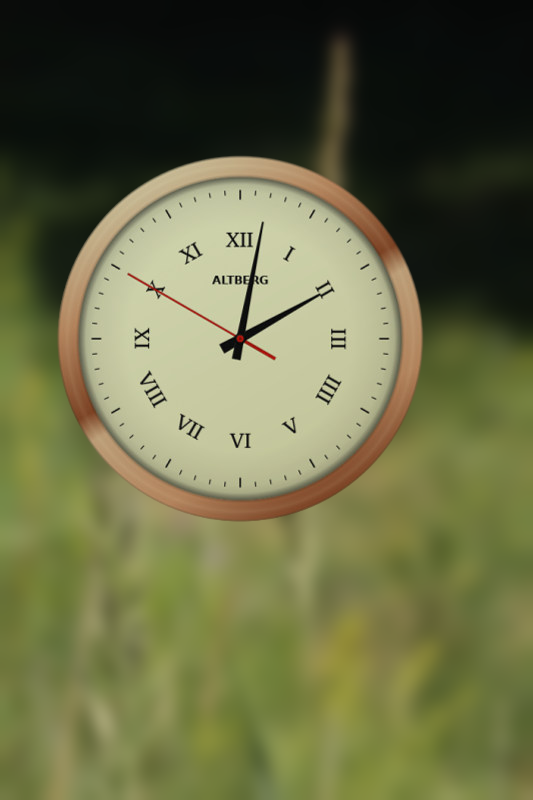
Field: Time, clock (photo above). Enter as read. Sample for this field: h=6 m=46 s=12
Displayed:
h=2 m=1 s=50
